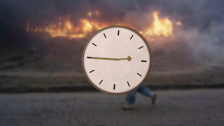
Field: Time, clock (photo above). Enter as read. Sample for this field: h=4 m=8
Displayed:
h=2 m=45
